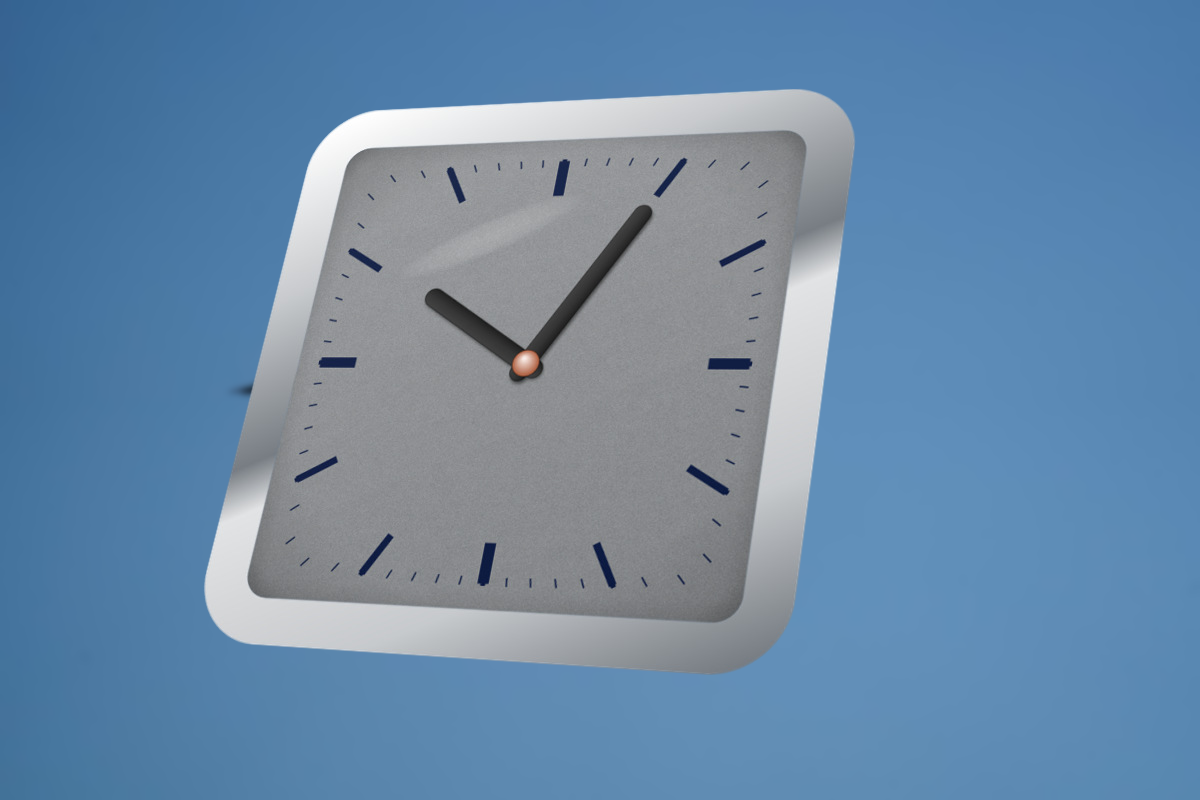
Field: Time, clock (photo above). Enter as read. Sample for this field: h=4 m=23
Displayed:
h=10 m=5
